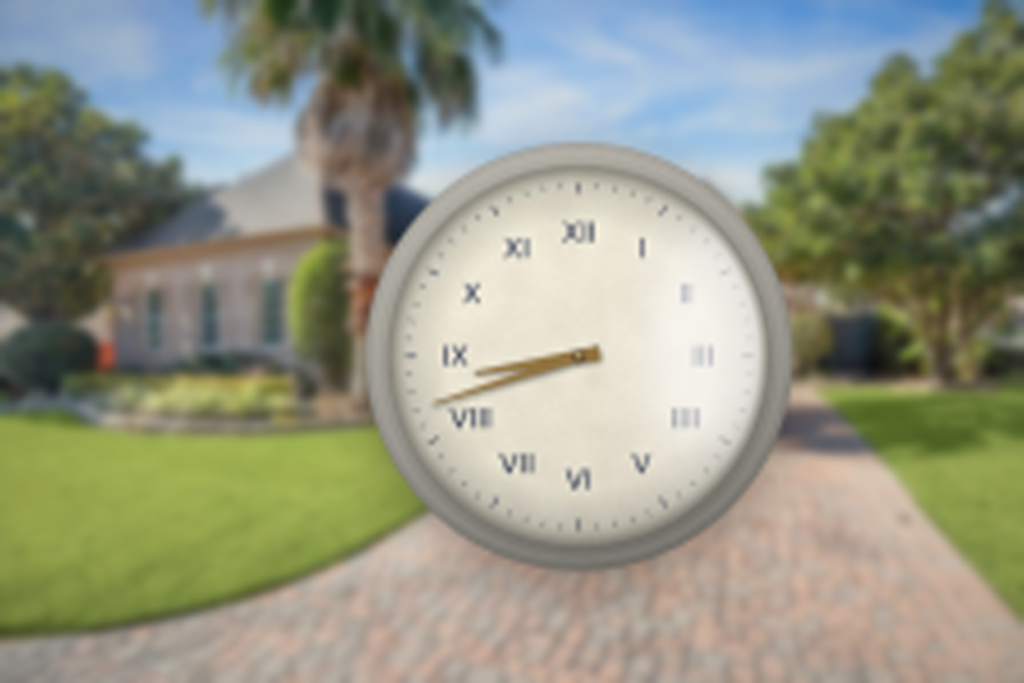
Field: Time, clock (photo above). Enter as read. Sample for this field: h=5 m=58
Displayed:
h=8 m=42
